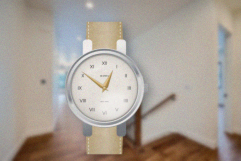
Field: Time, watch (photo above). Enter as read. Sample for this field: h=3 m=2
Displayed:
h=12 m=51
